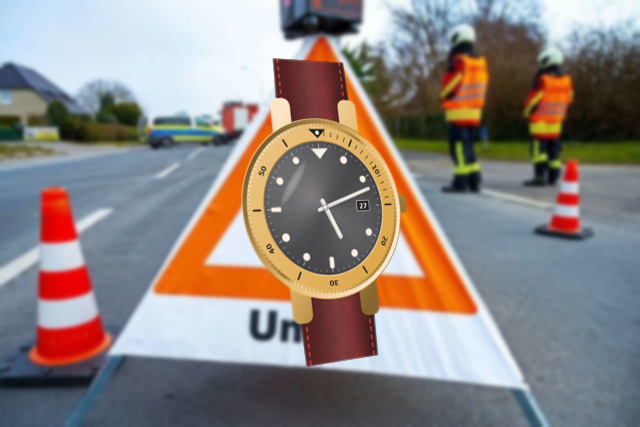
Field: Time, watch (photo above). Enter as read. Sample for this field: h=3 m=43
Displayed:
h=5 m=12
